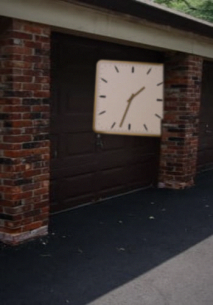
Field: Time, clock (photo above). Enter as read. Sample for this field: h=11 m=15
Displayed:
h=1 m=33
